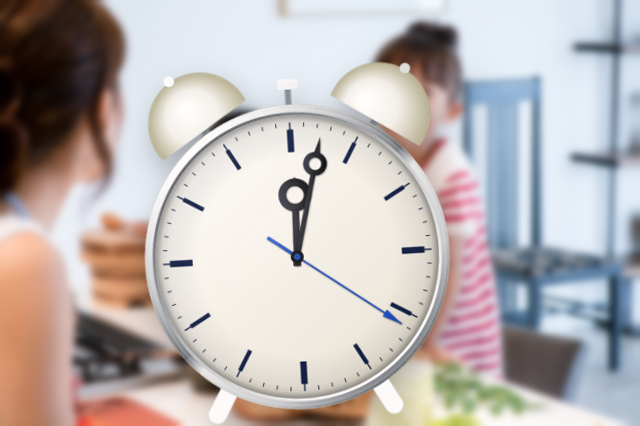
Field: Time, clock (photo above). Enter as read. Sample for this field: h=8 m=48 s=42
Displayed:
h=12 m=2 s=21
